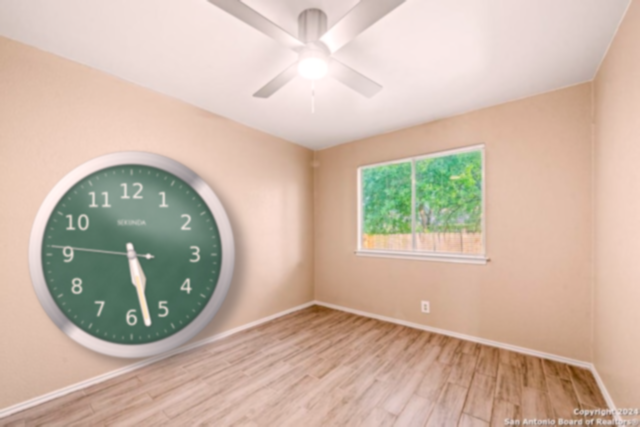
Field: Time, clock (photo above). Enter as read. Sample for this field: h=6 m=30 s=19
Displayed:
h=5 m=27 s=46
